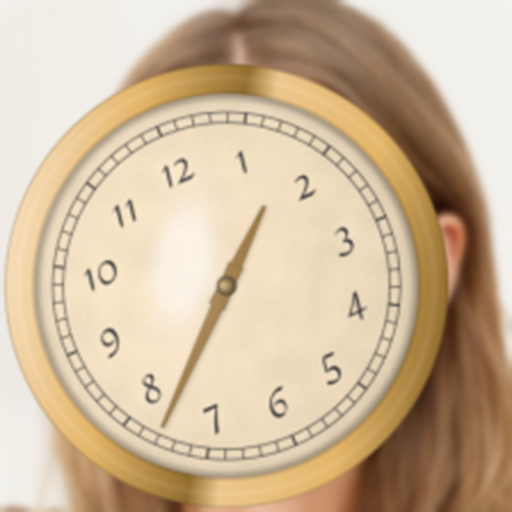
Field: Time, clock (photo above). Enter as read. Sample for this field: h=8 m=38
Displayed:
h=1 m=38
